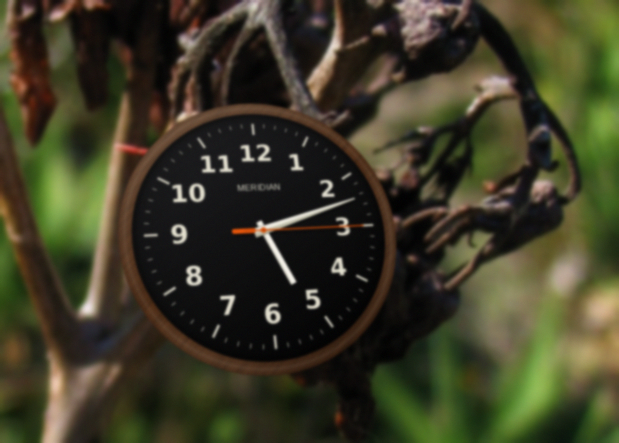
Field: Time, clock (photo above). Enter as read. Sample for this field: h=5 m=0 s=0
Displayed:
h=5 m=12 s=15
